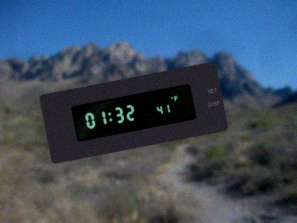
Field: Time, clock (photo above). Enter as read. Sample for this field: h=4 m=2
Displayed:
h=1 m=32
